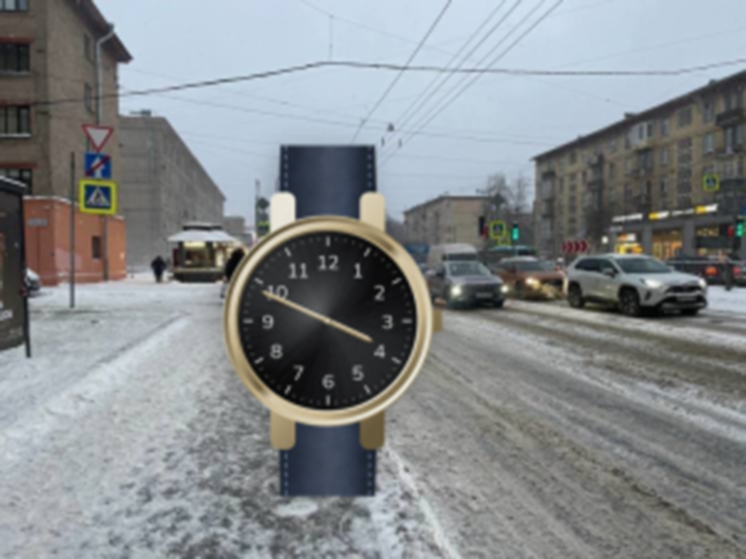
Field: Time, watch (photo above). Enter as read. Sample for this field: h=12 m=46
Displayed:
h=3 m=49
